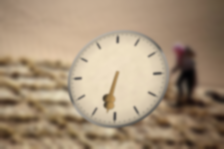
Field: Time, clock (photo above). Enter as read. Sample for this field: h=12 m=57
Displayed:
h=6 m=32
